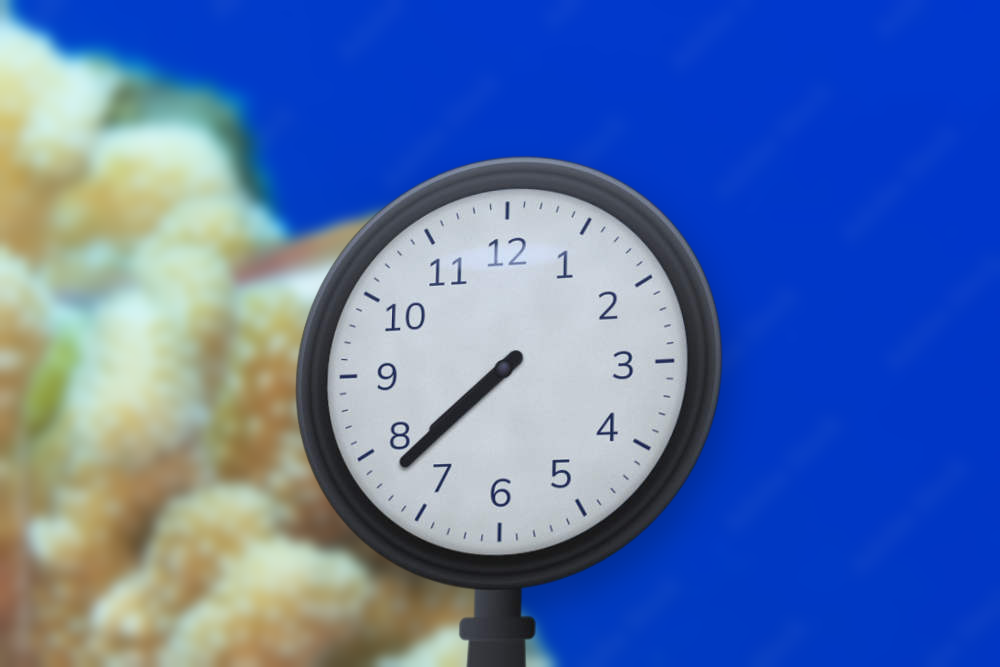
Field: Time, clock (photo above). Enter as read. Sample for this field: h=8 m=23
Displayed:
h=7 m=38
